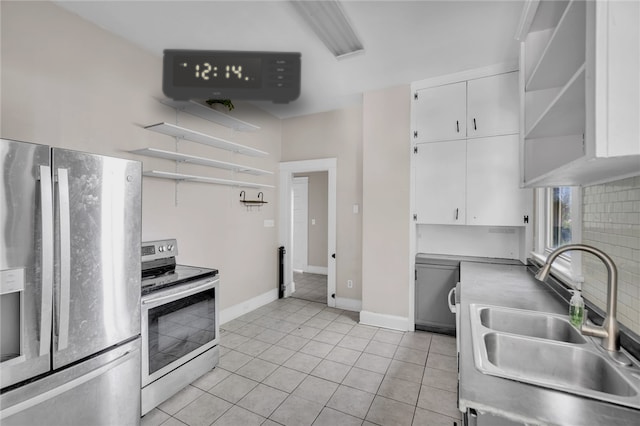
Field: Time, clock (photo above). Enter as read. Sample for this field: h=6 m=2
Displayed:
h=12 m=14
